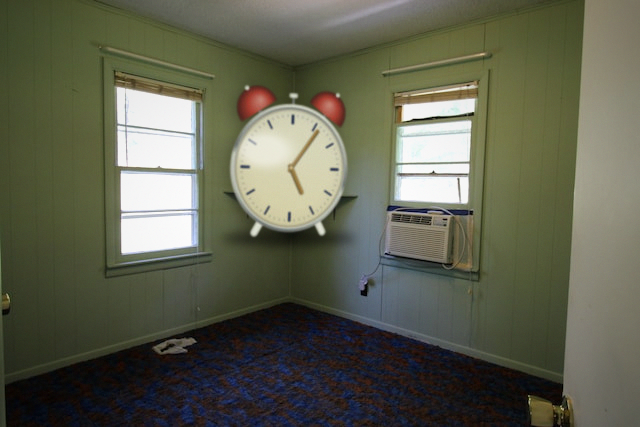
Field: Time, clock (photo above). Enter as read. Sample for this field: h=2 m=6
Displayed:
h=5 m=6
